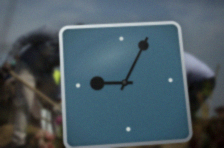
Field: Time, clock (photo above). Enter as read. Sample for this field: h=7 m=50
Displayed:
h=9 m=5
